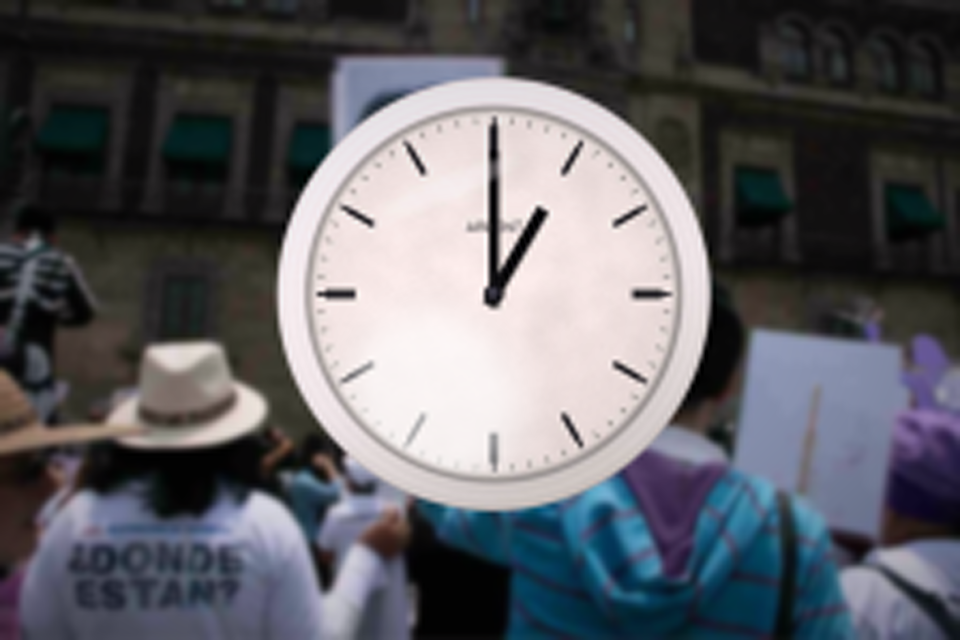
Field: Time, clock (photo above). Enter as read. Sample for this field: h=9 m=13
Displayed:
h=1 m=0
